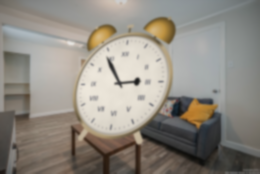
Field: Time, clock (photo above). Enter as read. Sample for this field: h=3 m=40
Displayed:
h=2 m=54
